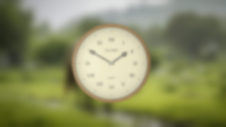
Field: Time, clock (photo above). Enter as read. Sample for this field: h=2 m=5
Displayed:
h=1 m=50
